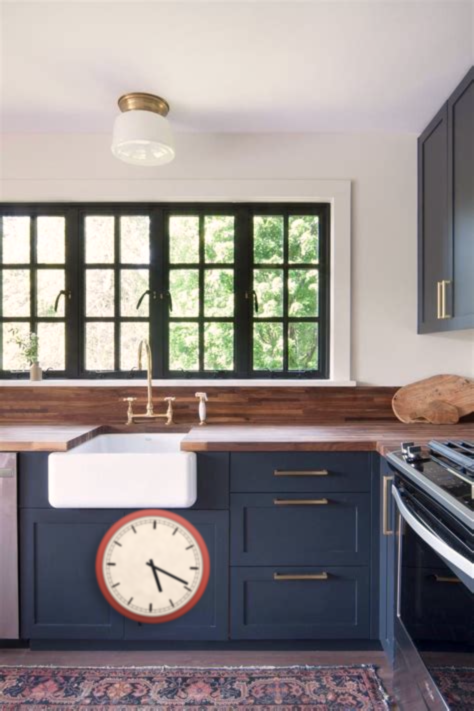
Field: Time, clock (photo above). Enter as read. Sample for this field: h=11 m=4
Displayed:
h=5 m=19
